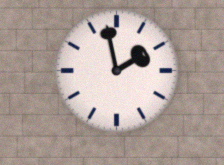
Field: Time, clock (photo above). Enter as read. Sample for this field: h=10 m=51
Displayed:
h=1 m=58
